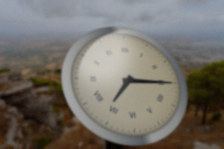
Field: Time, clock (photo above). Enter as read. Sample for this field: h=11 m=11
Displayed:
h=7 m=15
